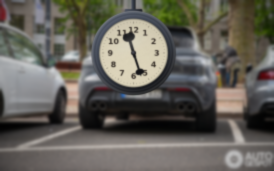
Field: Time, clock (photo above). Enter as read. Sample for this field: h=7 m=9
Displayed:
h=11 m=27
